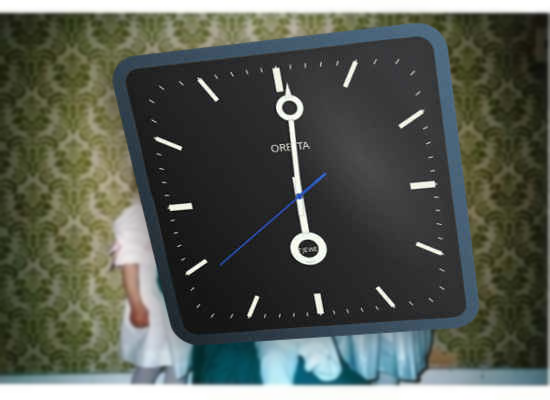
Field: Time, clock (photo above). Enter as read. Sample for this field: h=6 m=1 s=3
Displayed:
h=6 m=0 s=39
